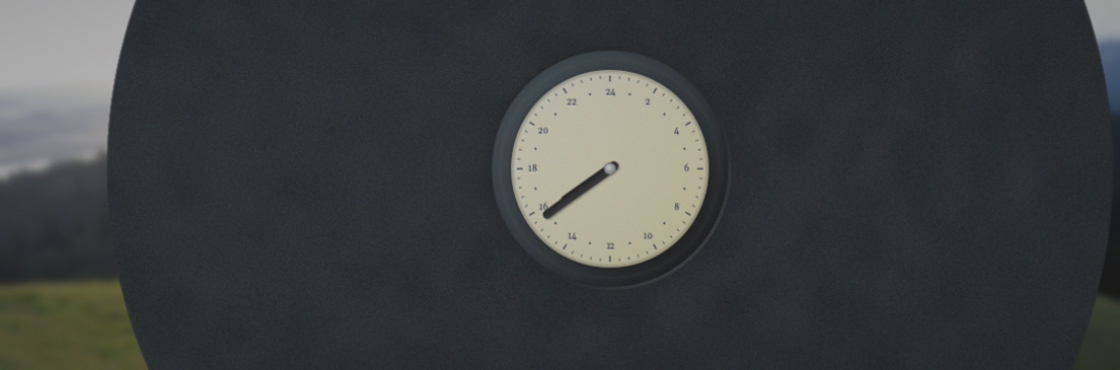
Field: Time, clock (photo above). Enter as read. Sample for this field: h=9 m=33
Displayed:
h=15 m=39
